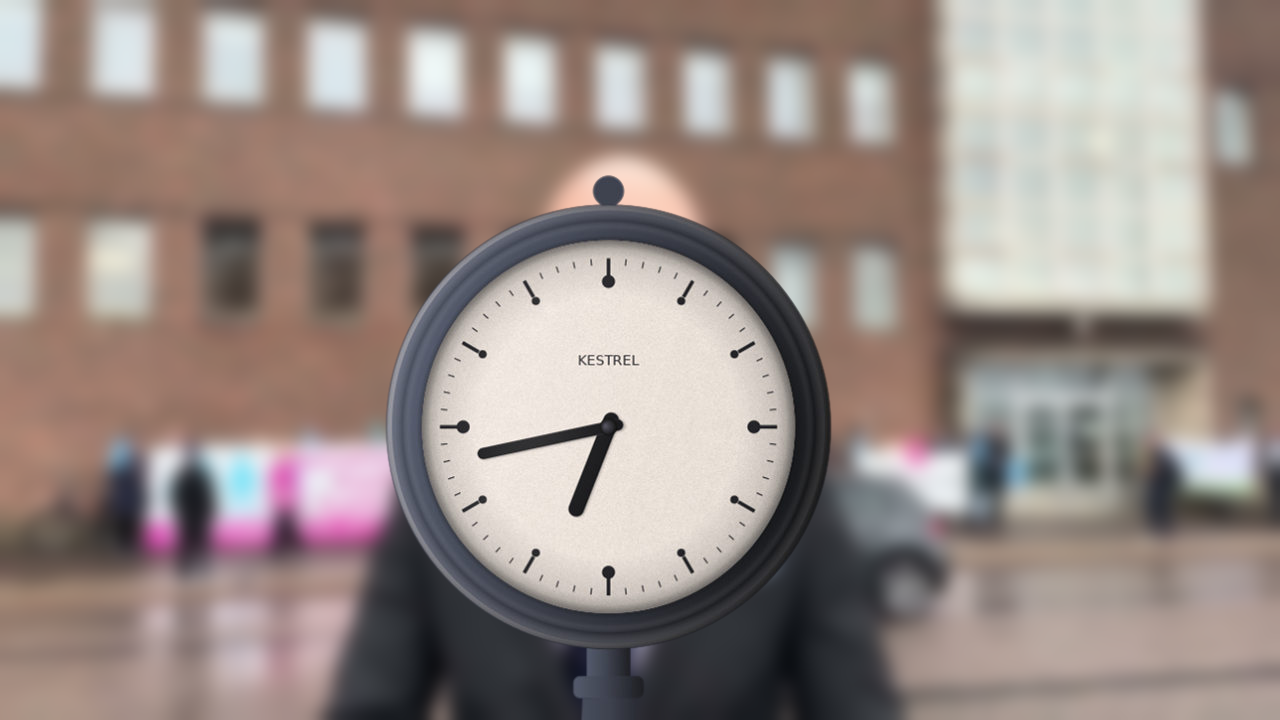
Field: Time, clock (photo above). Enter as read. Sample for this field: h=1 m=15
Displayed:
h=6 m=43
